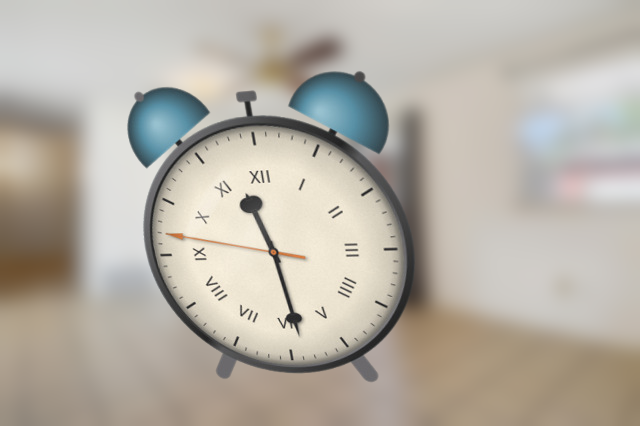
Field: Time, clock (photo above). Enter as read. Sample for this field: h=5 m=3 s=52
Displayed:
h=11 m=28 s=47
